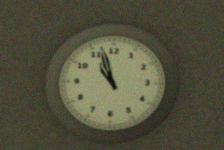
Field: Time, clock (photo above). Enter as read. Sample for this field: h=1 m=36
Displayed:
h=10 m=57
